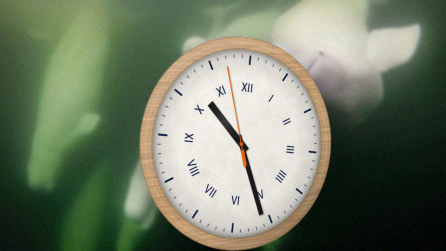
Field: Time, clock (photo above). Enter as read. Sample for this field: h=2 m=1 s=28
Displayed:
h=10 m=25 s=57
